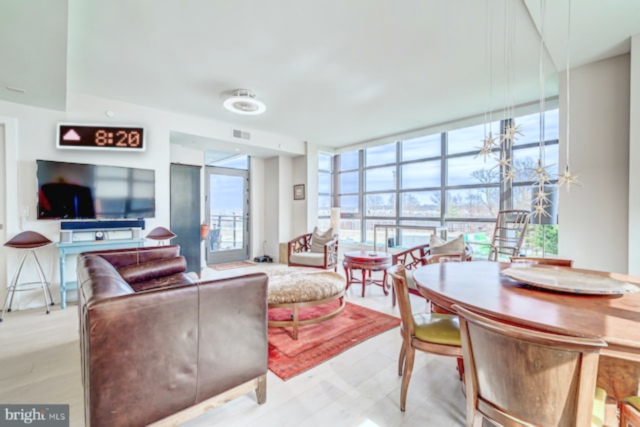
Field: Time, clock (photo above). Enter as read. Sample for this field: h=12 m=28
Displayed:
h=8 m=20
